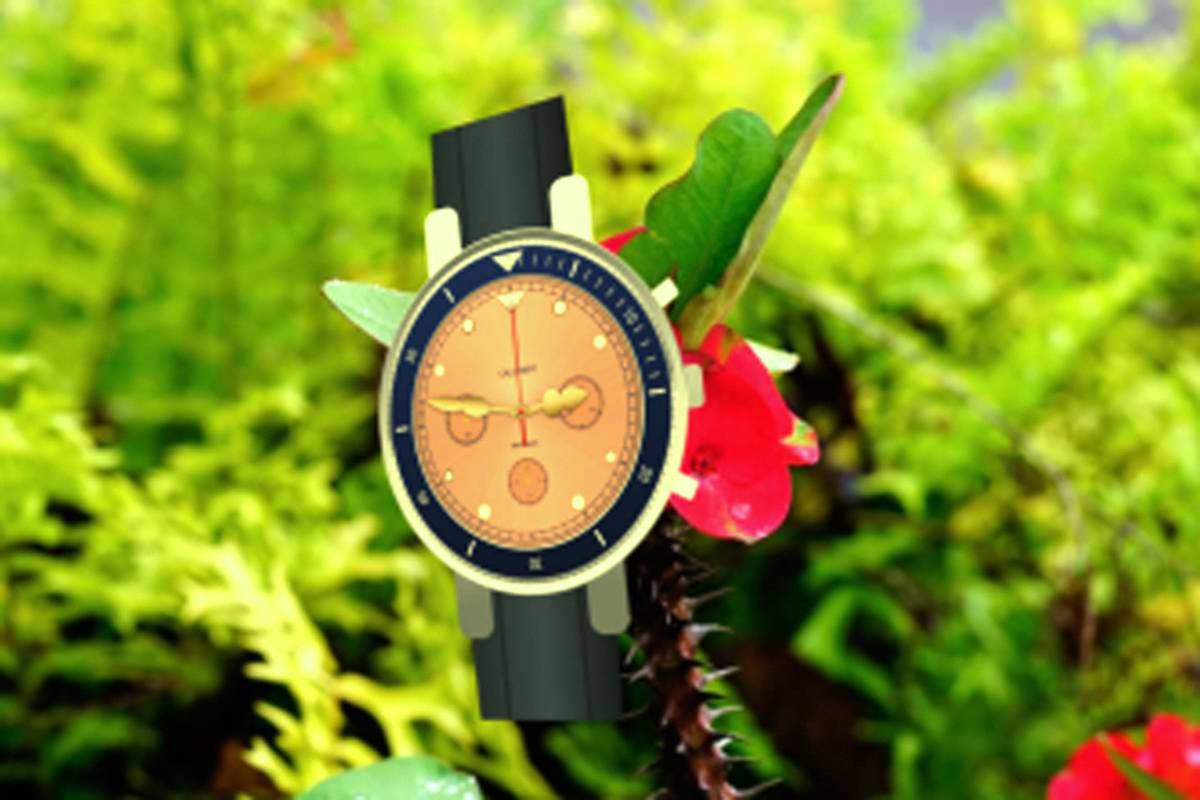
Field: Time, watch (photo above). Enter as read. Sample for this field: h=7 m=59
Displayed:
h=2 m=47
